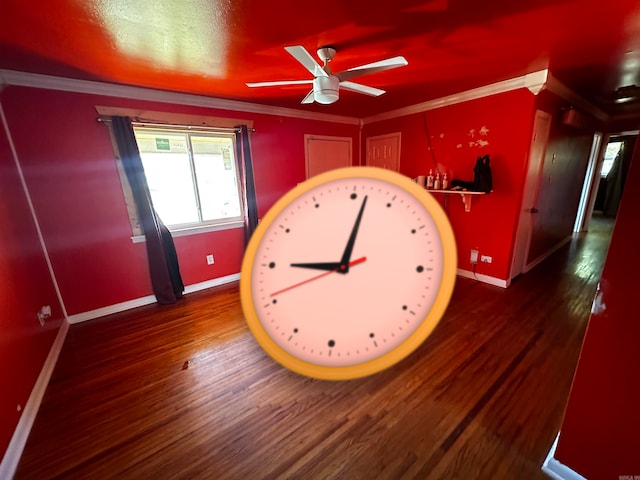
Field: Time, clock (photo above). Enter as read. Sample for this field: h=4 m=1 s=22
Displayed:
h=9 m=1 s=41
